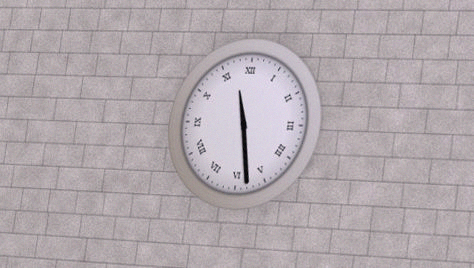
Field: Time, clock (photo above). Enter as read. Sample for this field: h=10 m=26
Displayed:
h=11 m=28
